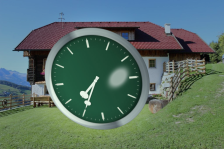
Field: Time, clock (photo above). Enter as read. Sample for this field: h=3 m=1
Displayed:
h=7 m=35
